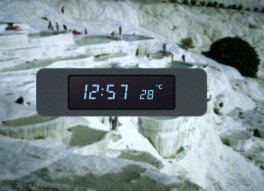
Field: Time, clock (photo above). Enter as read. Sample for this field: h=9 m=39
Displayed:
h=12 m=57
